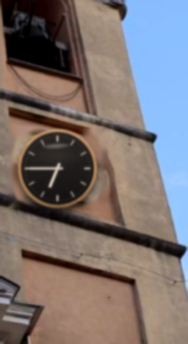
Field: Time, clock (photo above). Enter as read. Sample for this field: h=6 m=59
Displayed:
h=6 m=45
